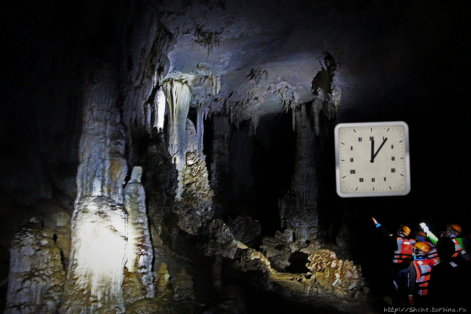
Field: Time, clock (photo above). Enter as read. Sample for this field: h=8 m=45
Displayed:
h=12 m=6
